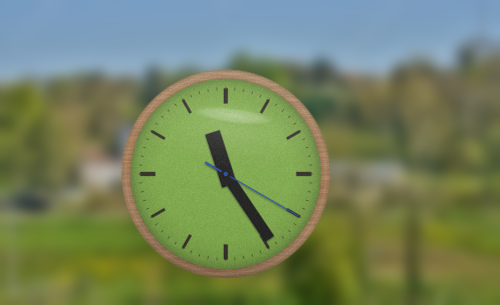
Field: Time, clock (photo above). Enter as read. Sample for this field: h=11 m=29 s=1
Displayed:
h=11 m=24 s=20
